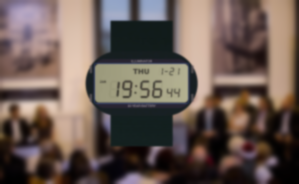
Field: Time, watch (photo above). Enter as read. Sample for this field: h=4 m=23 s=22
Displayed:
h=19 m=56 s=44
